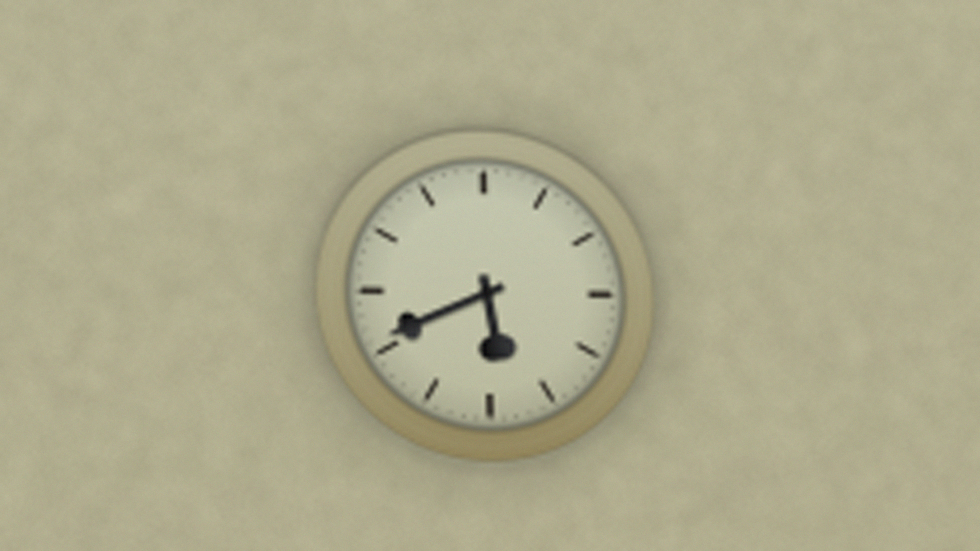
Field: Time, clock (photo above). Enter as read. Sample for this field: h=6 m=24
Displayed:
h=5 m=41
